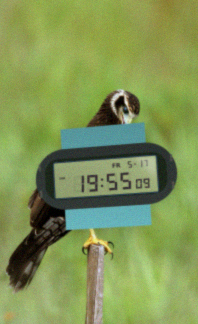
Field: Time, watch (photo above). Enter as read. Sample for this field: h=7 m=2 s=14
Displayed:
h=19 m=55 s=9
